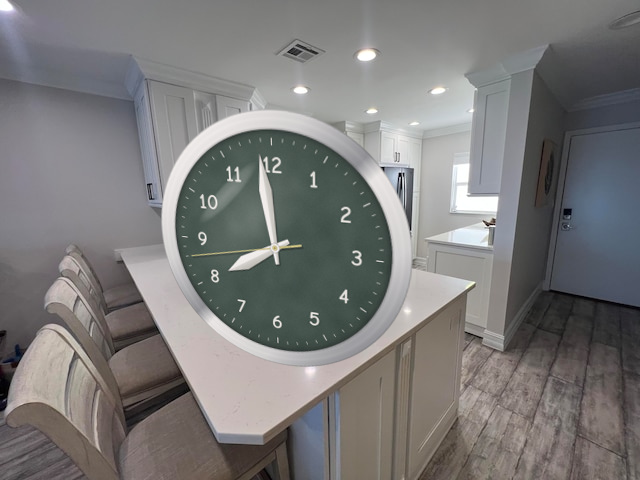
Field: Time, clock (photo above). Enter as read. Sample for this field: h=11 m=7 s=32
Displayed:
h=7 m=58 s=43
